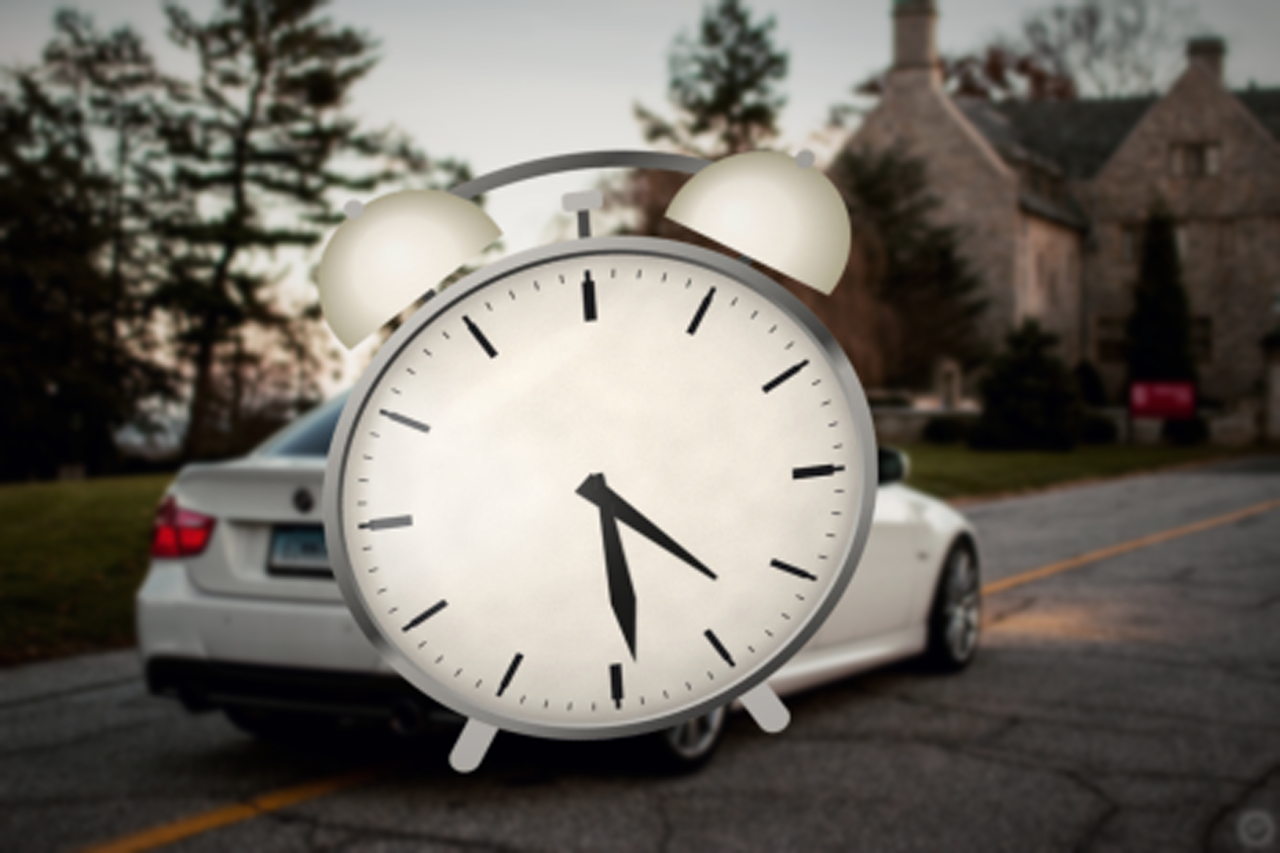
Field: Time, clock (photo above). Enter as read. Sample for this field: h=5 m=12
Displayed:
h=4 m=29
